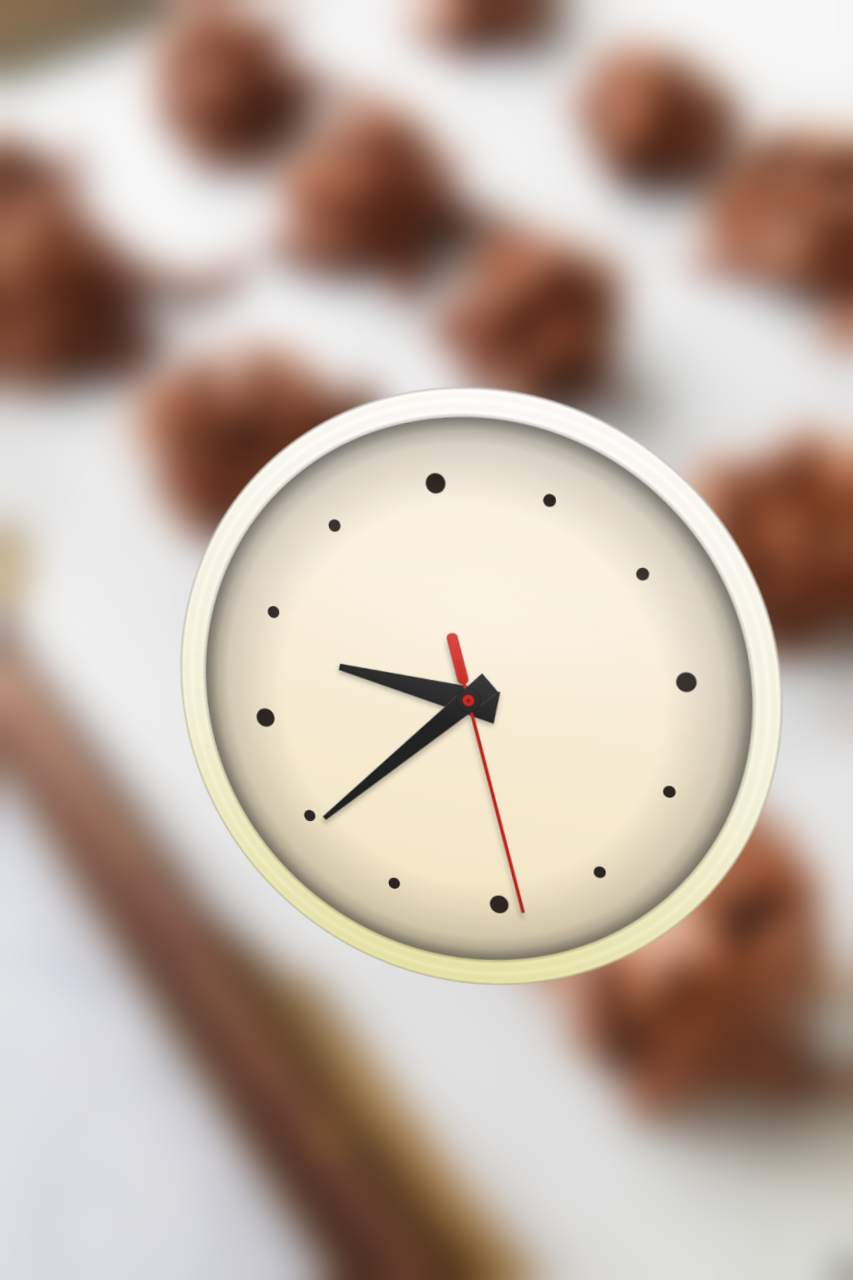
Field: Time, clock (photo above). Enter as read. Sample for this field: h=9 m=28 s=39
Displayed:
h=9 m=39 s=29
